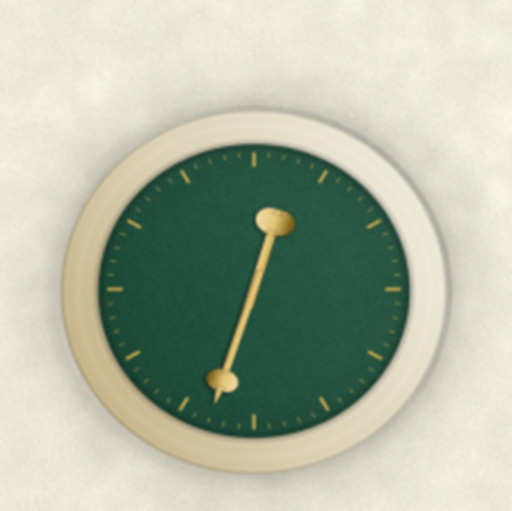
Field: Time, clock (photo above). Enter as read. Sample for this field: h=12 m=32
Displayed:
h=12 m=33
